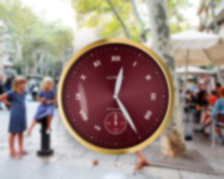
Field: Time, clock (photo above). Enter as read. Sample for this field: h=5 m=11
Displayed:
h=12 m=25
